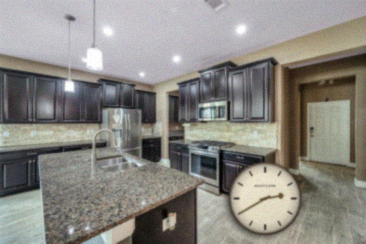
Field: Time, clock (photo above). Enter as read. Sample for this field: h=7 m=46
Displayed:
h=2 m=40
